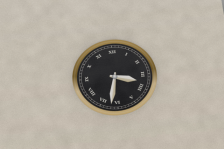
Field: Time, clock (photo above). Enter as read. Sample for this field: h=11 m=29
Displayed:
h=3 m=32
